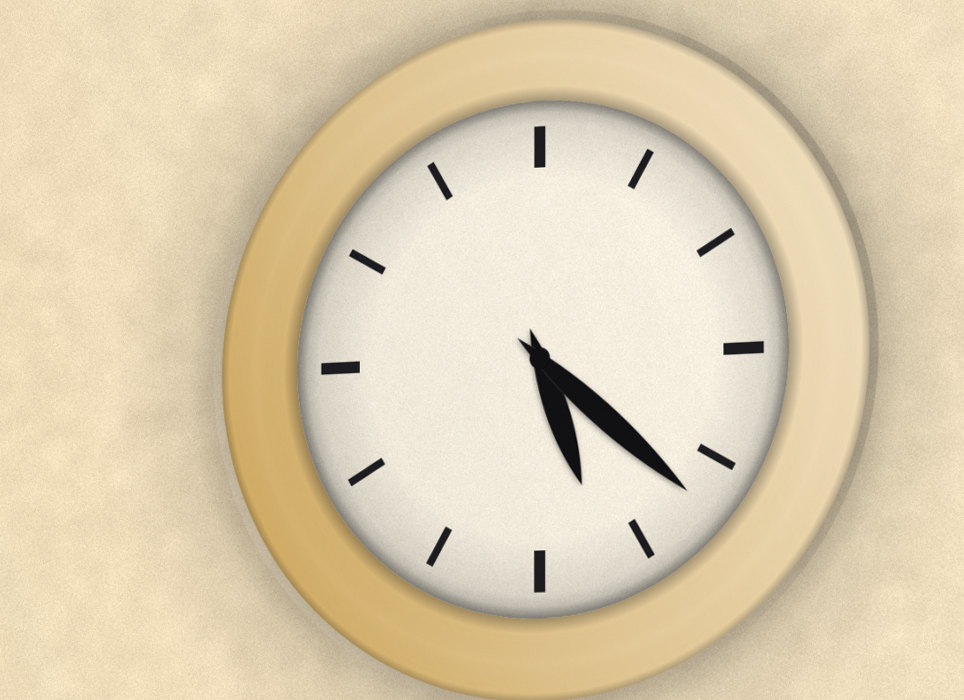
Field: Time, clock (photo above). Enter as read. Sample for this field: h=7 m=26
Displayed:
h=5 m=22
